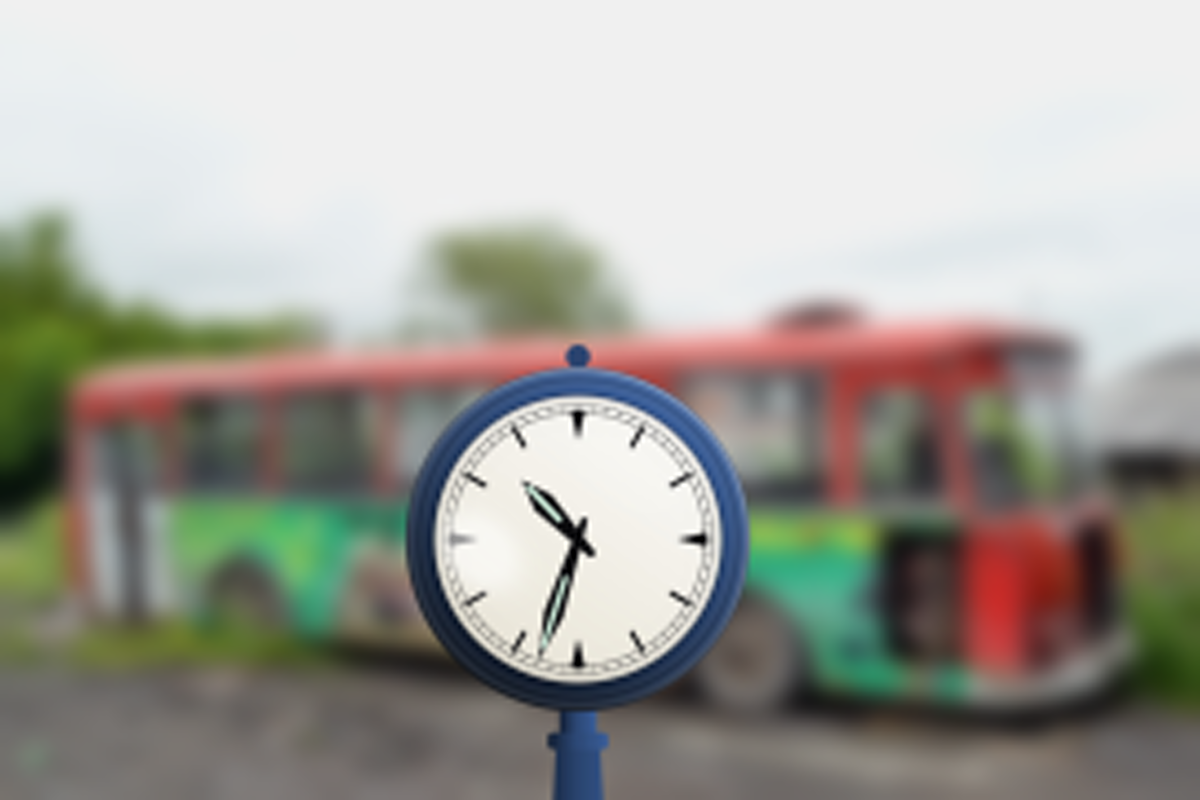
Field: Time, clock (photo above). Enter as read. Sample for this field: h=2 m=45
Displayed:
h=10 m=33
